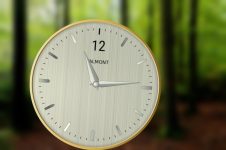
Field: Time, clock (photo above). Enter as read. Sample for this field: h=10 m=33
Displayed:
h=11 m=14
